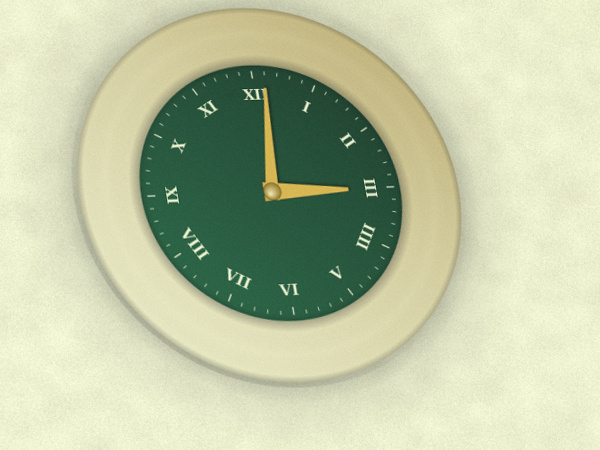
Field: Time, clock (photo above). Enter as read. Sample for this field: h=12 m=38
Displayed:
h=3 m=1
